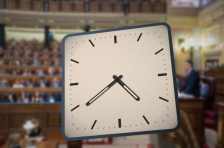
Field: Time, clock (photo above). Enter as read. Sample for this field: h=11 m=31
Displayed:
h=4 m=39
